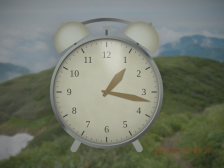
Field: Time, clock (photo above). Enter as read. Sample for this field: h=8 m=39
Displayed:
h=1 m=17
